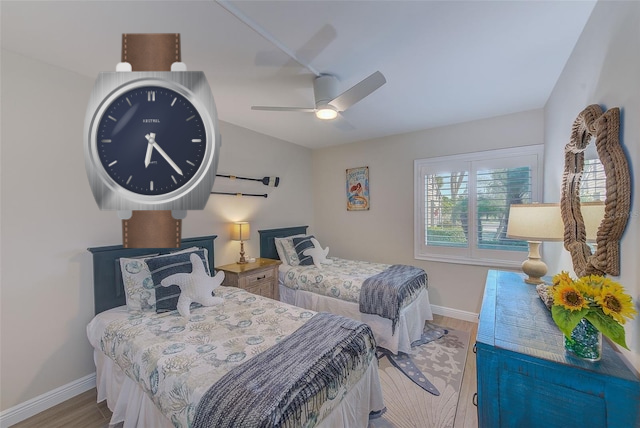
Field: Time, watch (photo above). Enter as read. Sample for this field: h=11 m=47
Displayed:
h=6 m=23
